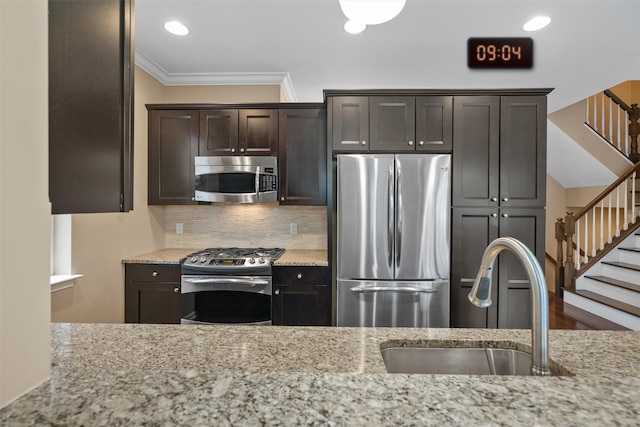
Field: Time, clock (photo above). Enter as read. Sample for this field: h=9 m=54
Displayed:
h=9 m=4
